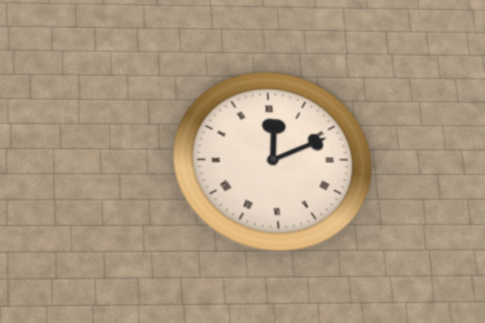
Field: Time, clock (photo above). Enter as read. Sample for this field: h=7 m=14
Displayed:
h=12 m=11
